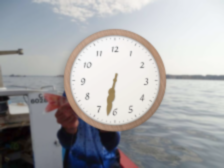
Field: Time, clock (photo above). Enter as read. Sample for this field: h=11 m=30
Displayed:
h=6 m=32
